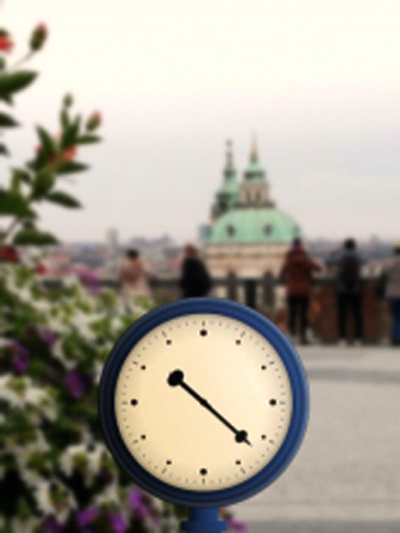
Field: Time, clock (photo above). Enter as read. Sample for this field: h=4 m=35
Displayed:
h=10 m=22
